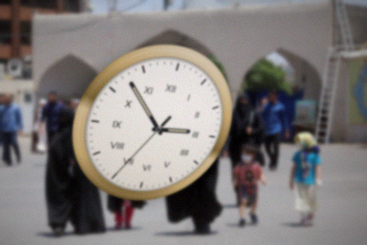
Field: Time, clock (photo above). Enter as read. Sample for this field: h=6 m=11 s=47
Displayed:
h=2 m=52 s=35
